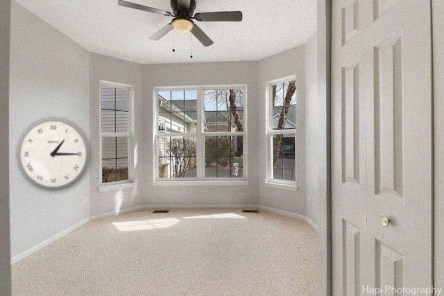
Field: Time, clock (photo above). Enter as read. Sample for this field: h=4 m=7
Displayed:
h=1 m=15
